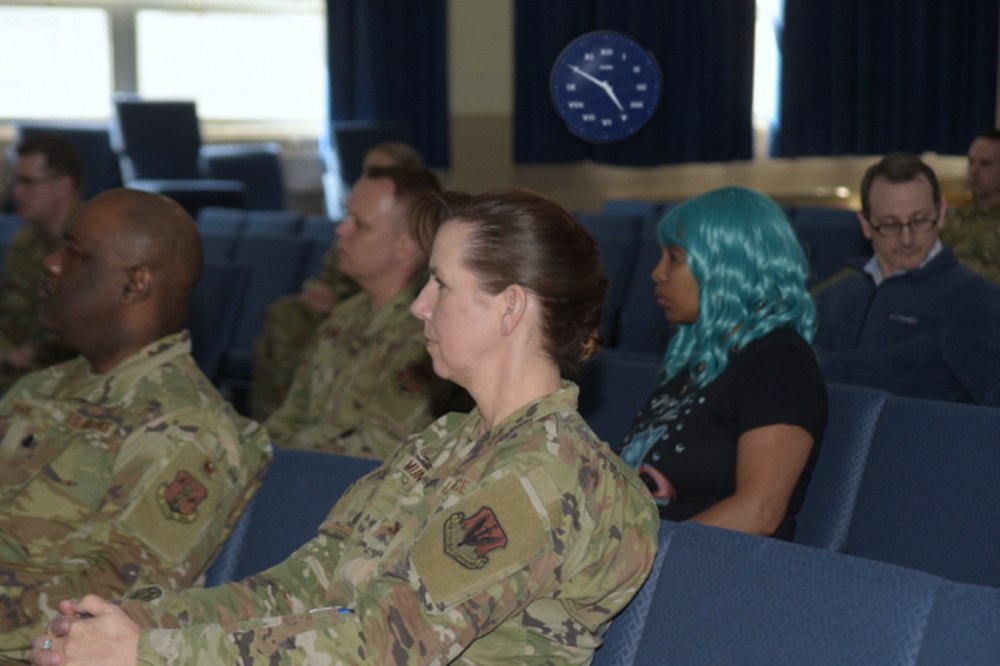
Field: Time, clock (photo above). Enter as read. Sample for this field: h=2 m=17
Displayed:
h=4 m=50
